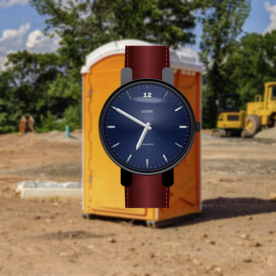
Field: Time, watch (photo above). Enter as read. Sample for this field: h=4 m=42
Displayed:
h=6 m=50
